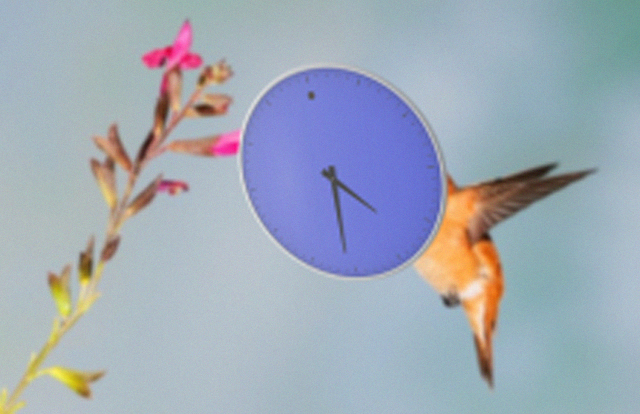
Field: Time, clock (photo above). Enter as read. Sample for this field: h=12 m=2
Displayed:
h=4 m=31
